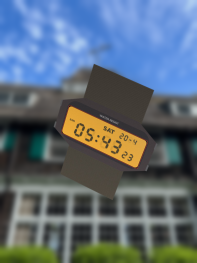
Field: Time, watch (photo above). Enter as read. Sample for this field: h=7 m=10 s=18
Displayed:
h=5 m=43 s=23
